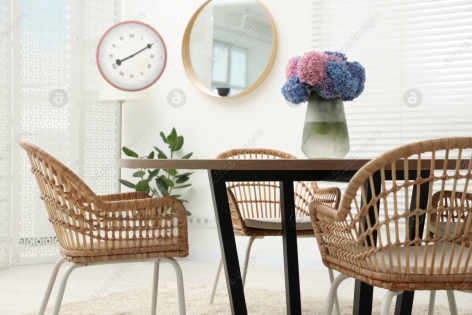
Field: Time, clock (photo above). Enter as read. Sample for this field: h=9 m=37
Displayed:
h=8 m=10
